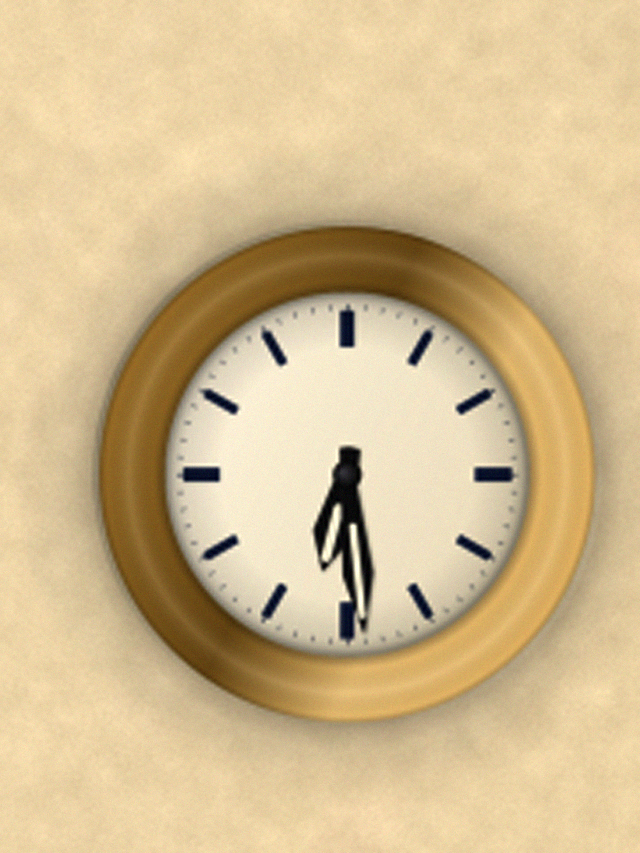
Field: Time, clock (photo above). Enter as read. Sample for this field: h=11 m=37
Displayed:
h=6 m=29
